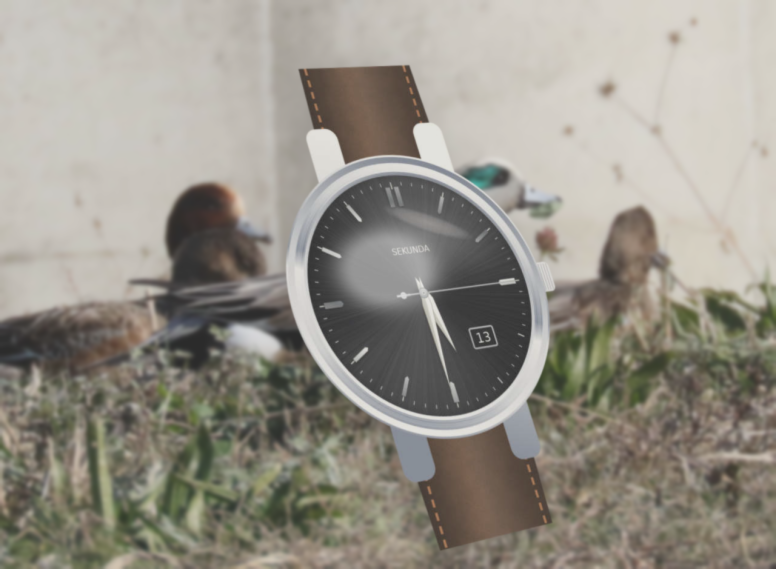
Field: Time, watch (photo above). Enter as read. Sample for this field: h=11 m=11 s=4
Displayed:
h=5 m=30 s=15
